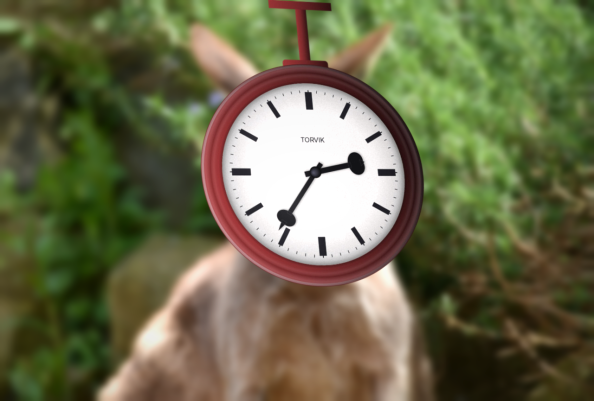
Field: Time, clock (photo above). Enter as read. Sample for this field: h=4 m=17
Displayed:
h=2 m=36
